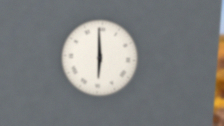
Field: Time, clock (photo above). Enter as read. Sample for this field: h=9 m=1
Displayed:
h=5 m=59
